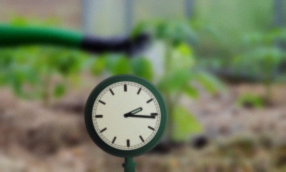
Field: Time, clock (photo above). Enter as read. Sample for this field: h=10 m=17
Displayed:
h=2 m=16
